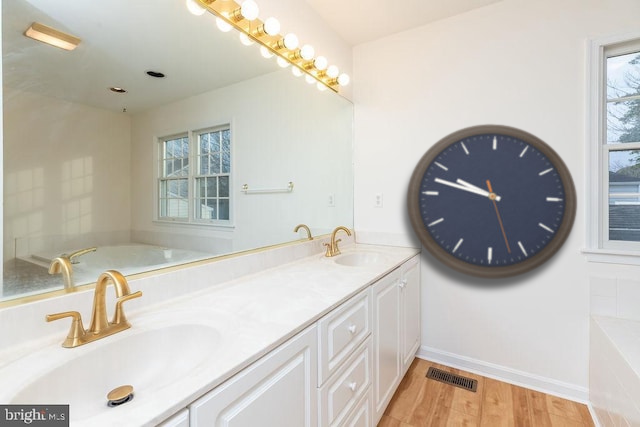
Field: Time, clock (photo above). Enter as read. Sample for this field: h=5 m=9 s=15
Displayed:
h=9 m=47 s=27
